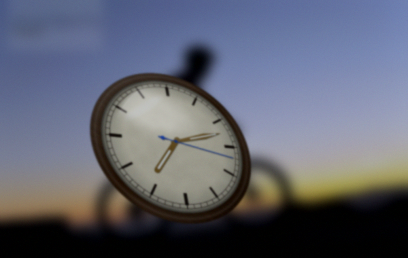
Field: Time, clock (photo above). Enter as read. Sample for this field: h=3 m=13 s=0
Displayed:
h=7 m=12 s=17
